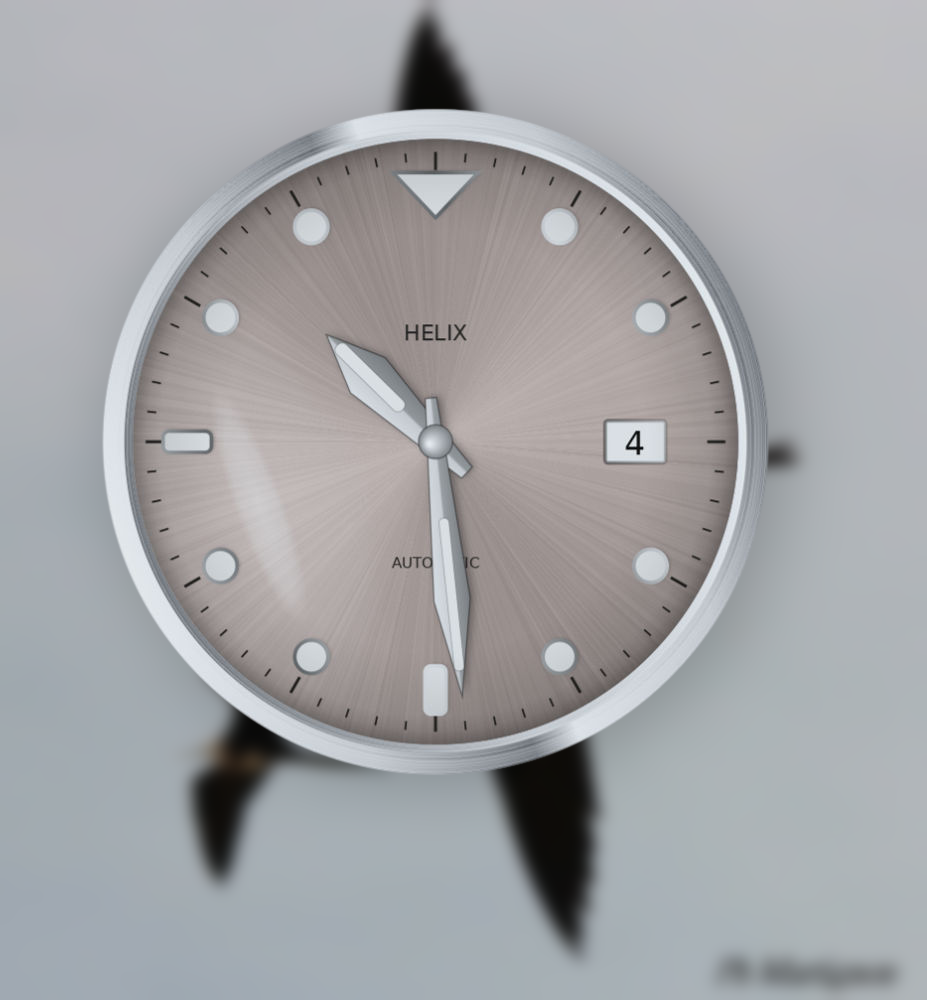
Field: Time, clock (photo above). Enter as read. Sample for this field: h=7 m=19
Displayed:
h=10 m=29
